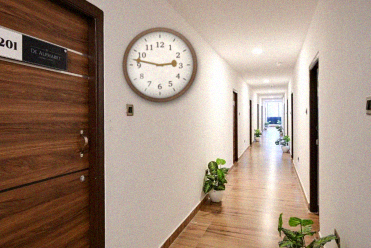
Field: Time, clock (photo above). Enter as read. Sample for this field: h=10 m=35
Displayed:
h=2 m=47
